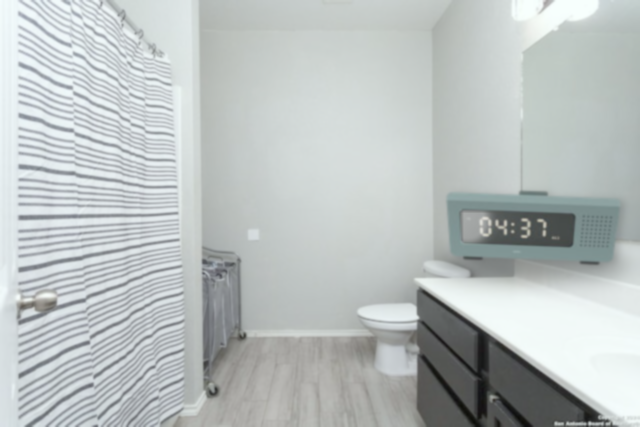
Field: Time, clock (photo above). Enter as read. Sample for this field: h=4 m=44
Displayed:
h=4 m=37
